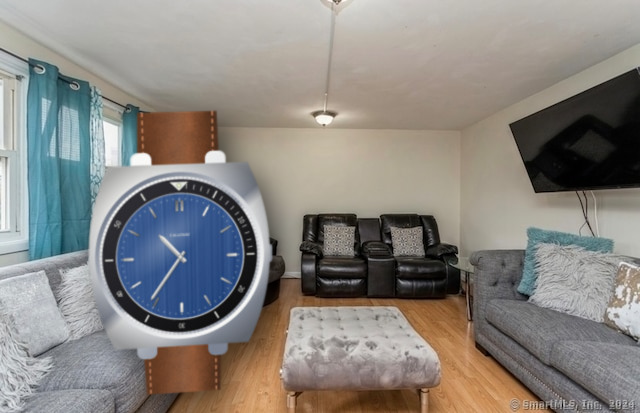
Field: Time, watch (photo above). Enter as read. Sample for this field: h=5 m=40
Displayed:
h=10 m=36
